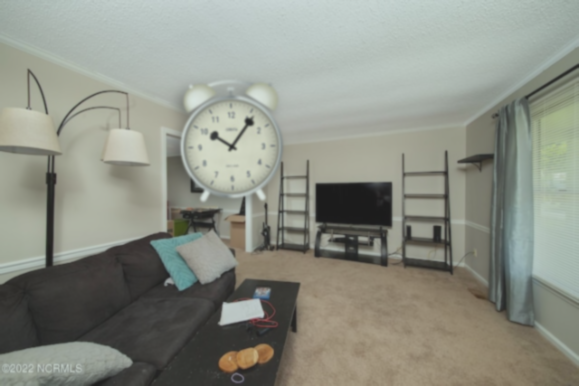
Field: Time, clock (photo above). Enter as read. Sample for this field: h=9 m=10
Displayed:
h=10 m=6
